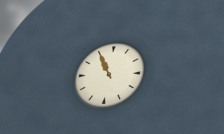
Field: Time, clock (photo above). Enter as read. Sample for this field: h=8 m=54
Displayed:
h=10 m=55
